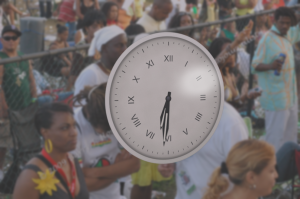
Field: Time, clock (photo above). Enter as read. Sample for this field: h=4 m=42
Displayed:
h=6 m=31
